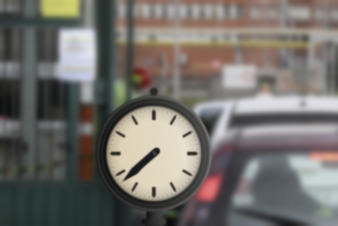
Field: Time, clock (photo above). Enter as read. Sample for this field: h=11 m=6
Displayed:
h=7 m=38
